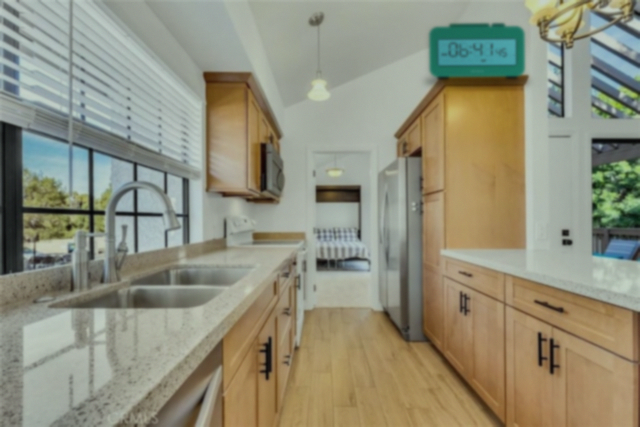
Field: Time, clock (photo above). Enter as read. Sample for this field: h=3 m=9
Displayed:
h=6 m=41
